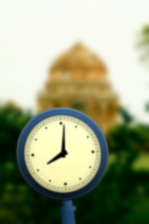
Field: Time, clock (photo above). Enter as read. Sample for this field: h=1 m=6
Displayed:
h=8 m=1
